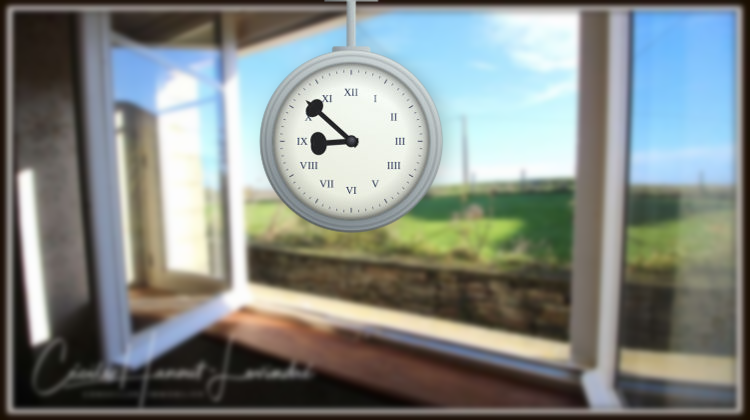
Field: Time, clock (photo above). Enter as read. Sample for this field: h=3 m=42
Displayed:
h=8 m=52
